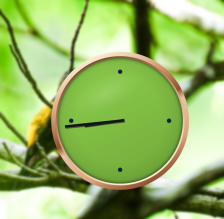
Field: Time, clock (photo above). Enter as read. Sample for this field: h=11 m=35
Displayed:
h=8 m=44
